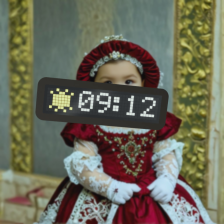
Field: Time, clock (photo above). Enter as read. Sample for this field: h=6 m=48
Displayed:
h=9 m=12
